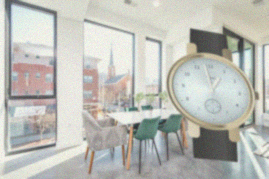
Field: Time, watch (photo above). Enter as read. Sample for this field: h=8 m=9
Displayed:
h=12 m=58
